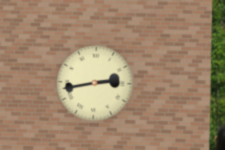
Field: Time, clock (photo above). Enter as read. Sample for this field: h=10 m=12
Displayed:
h=2 m=43
